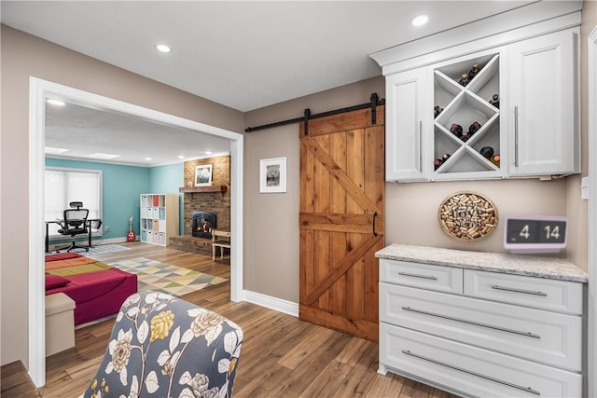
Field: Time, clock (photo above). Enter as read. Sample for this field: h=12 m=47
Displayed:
h=4 m=14
